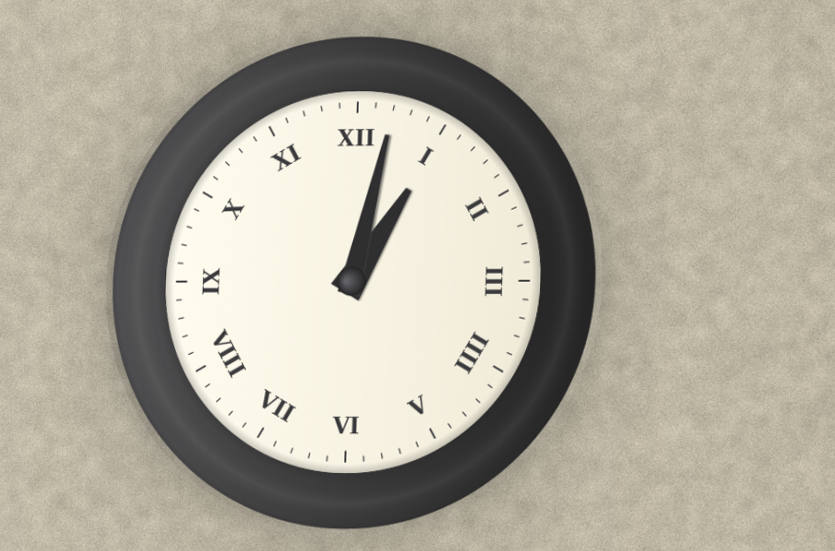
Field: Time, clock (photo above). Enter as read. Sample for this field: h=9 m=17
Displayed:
h=1 m=2
